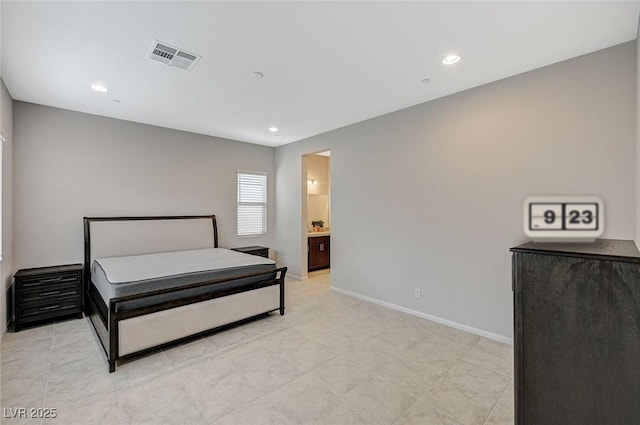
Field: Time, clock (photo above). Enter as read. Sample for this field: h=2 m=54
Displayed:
h=9 m=23
